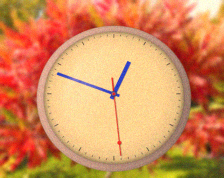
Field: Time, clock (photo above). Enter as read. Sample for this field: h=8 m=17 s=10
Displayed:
h=12 m=48 s=29
